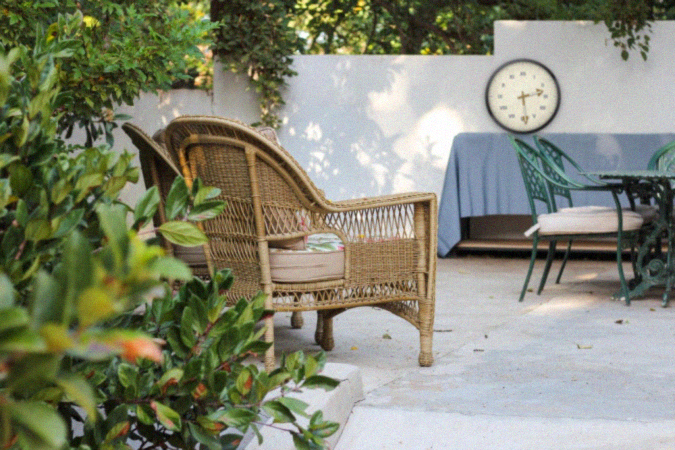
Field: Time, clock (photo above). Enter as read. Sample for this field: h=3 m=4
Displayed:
h=2 m=29
